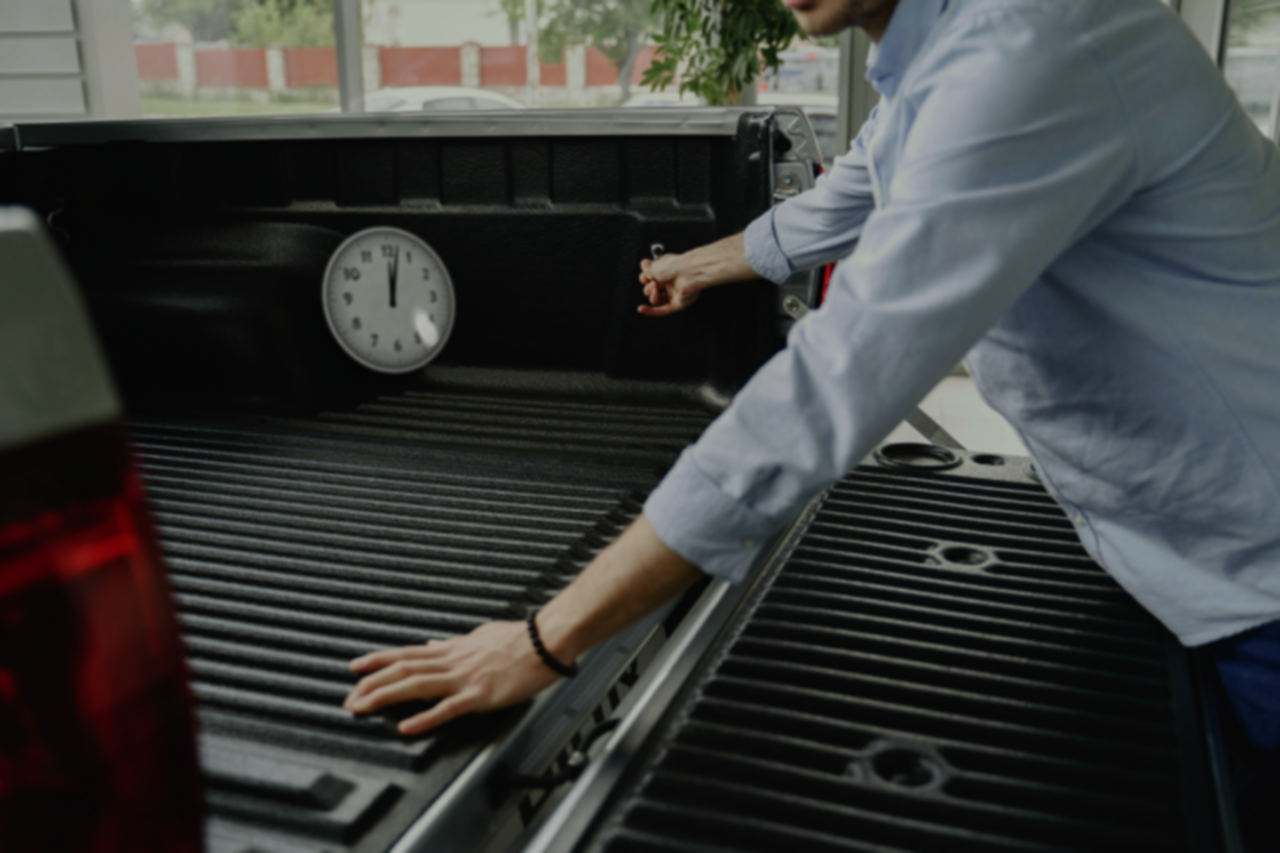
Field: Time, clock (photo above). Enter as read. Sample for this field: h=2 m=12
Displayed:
h=12 m=2
